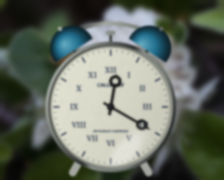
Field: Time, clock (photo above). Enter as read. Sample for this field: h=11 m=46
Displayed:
h=12 m=20
